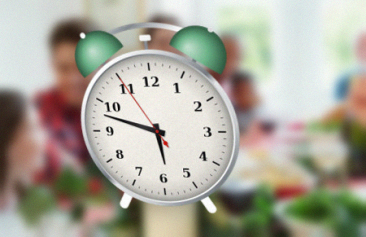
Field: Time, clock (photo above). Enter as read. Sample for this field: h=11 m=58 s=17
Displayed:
h=5 m=47 s=55
